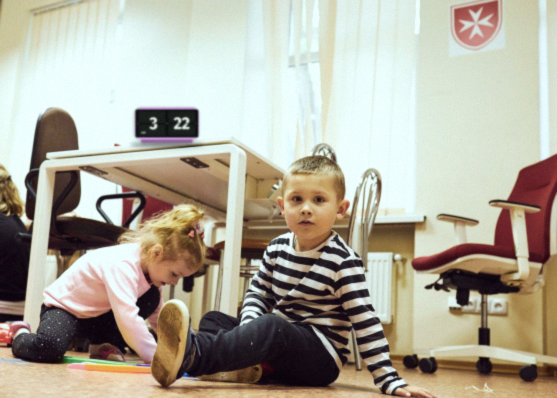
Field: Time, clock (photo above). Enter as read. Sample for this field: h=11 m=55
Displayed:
h=3 m=22
